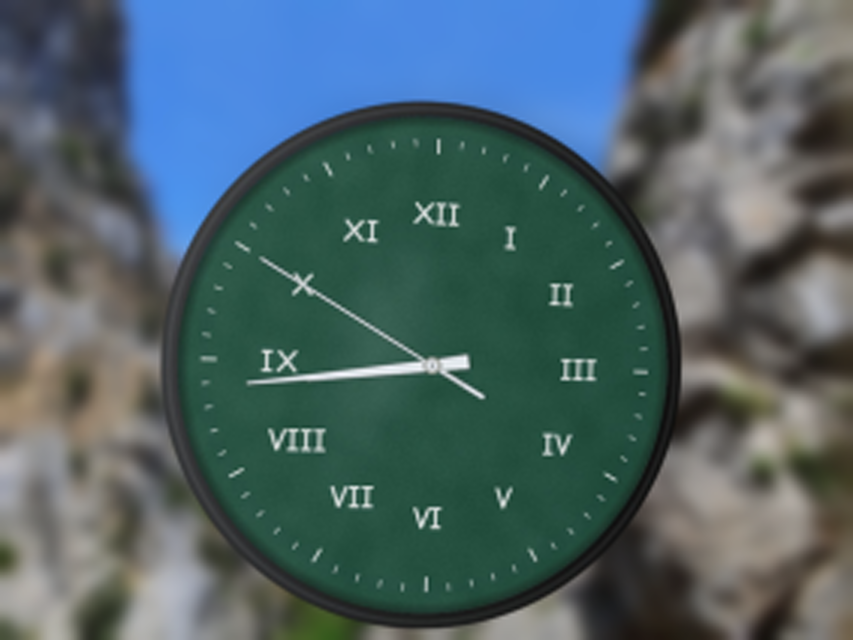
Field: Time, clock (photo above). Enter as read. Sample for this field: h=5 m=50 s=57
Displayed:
h=8 m=43 s=50
